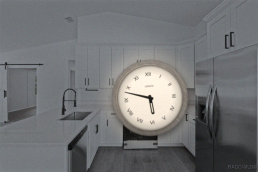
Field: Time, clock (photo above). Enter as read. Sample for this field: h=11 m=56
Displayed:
h=5 m=48
